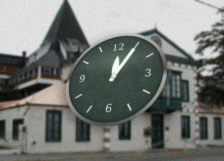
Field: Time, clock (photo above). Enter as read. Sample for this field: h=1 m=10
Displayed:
h=12 m=5
